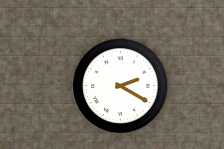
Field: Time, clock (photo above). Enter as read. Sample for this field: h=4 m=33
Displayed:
h=2 m=20
